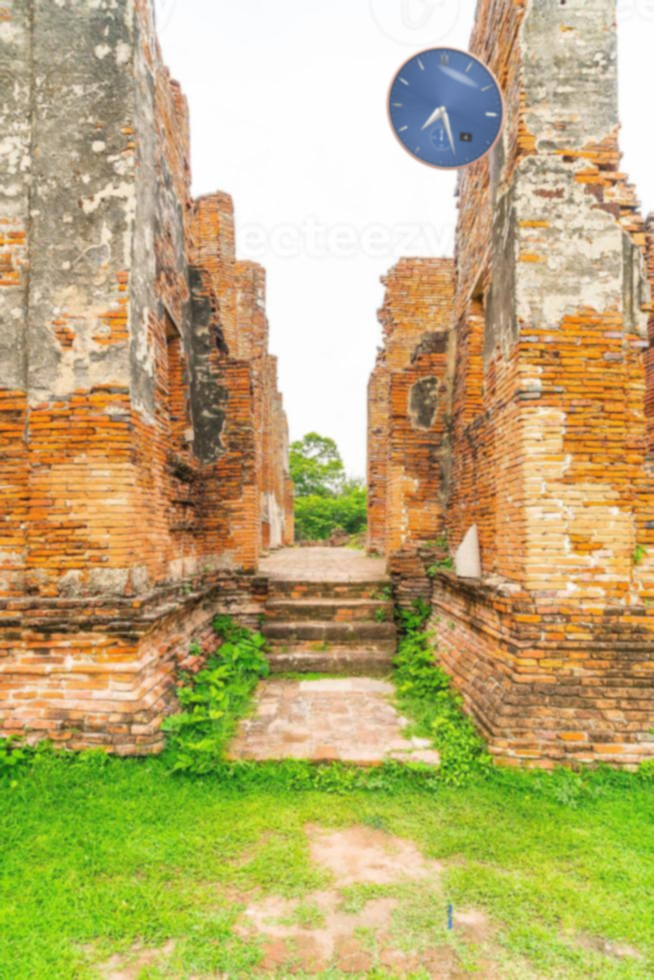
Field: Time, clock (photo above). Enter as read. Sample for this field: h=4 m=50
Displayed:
h=7 m=27
